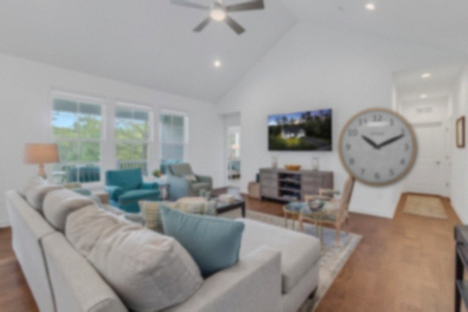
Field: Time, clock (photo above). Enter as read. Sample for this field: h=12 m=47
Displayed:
h=10 m=11
